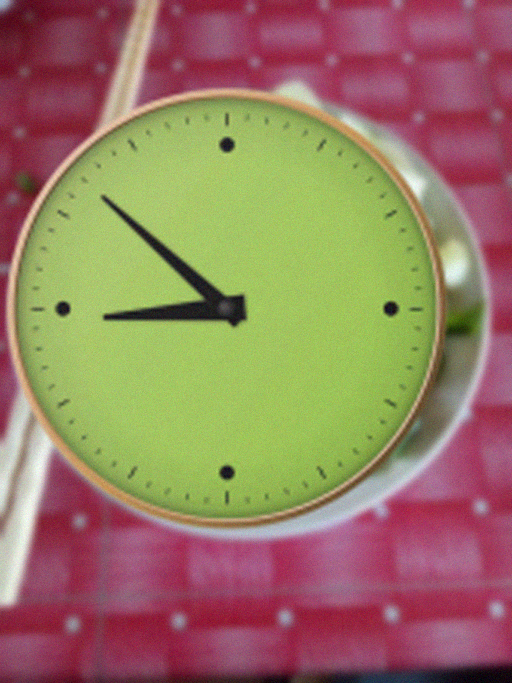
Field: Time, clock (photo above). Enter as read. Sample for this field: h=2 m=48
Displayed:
h=8 m=52
